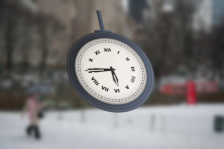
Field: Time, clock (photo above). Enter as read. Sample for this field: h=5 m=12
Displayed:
h=5 m=45
